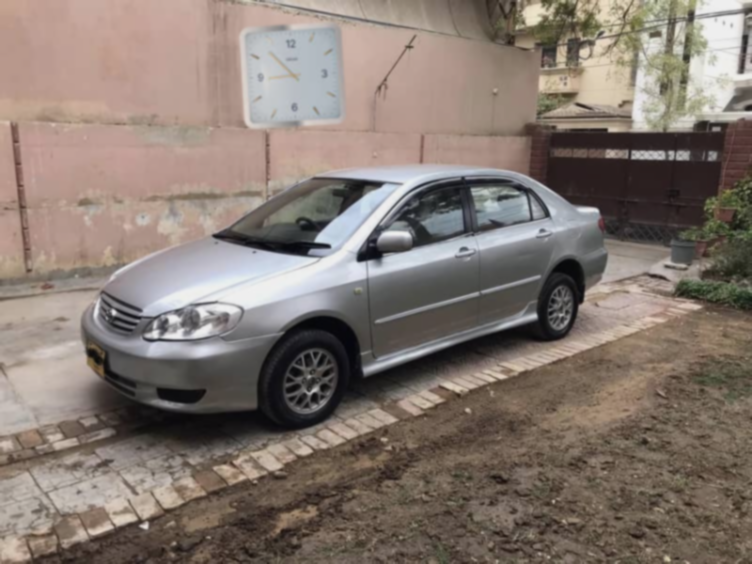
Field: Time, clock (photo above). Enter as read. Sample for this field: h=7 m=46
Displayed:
h=8 m=53
